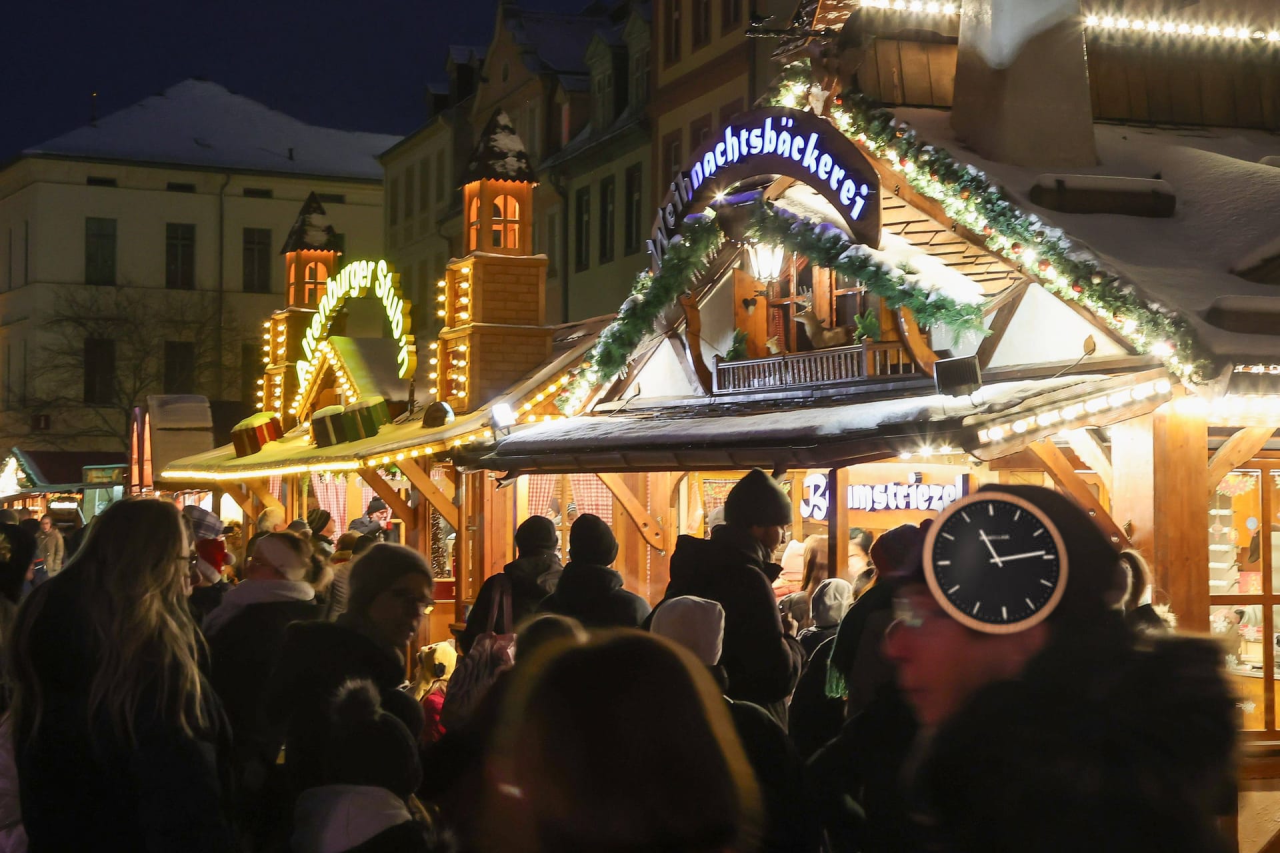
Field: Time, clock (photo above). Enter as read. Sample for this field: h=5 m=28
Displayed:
h=11 m=14
